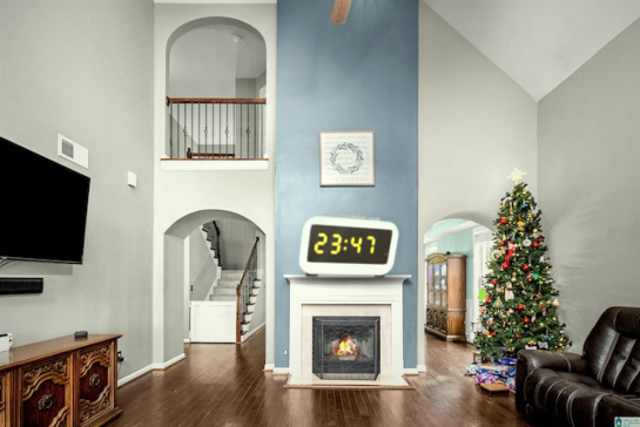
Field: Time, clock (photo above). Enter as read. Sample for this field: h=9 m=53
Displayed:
h=23 m=47
